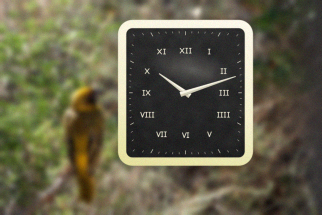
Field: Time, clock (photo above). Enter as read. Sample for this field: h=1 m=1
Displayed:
h=10 m=12
